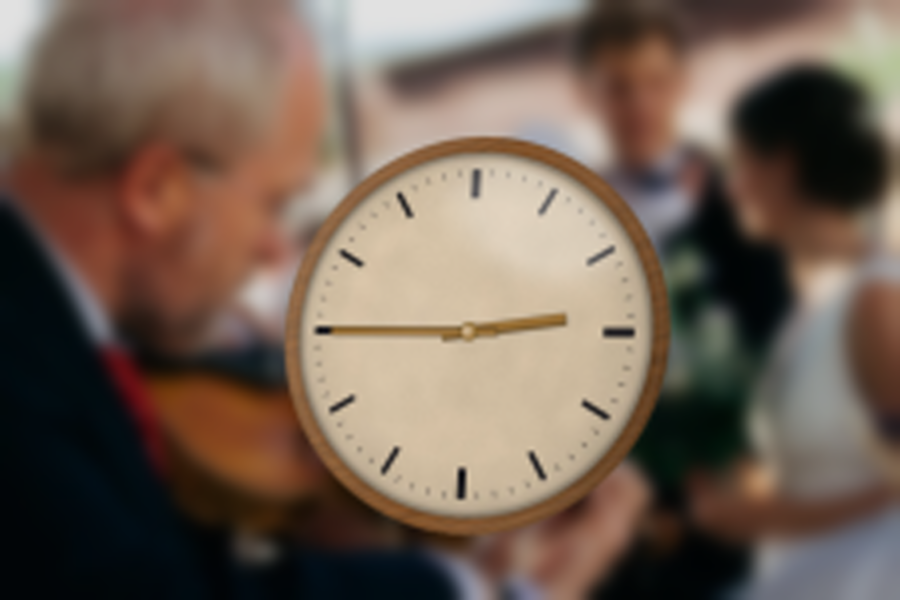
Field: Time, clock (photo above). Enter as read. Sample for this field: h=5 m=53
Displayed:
h=2 m=45
